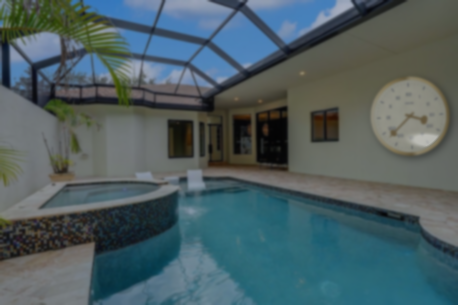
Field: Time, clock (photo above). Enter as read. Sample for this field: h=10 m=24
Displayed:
h=3 m=38
